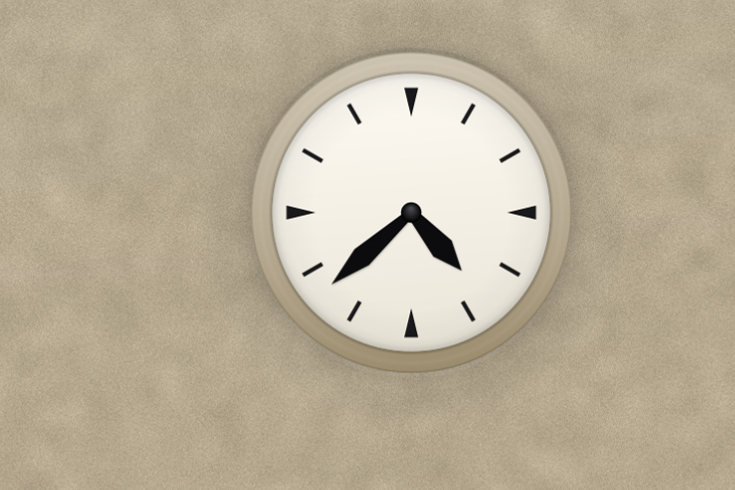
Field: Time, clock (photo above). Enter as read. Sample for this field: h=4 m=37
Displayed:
h=4 m=38
